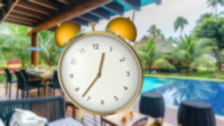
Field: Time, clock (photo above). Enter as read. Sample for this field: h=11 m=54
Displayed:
h=12 m=37
